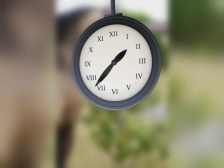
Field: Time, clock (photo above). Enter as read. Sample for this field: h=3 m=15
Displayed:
h=1 m=37
